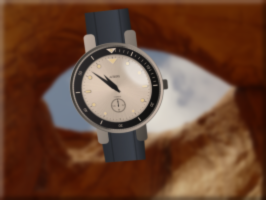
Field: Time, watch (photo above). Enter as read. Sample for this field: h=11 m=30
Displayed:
h=10 m=52
